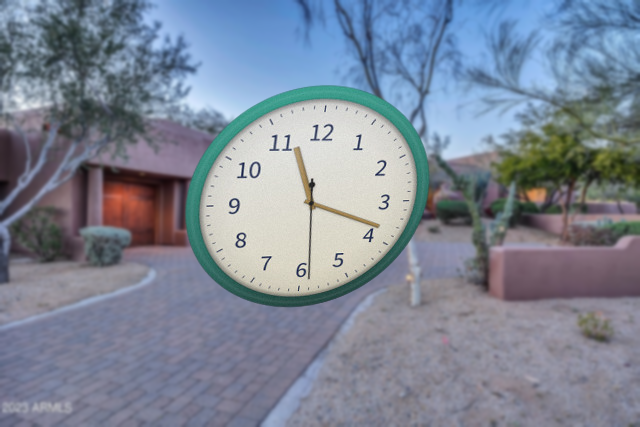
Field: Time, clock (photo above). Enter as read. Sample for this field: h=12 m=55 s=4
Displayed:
h=11 m=18 s=29
